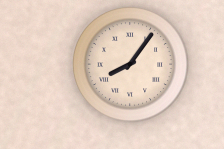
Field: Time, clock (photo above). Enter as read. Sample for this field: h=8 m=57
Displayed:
h=8 m=6
